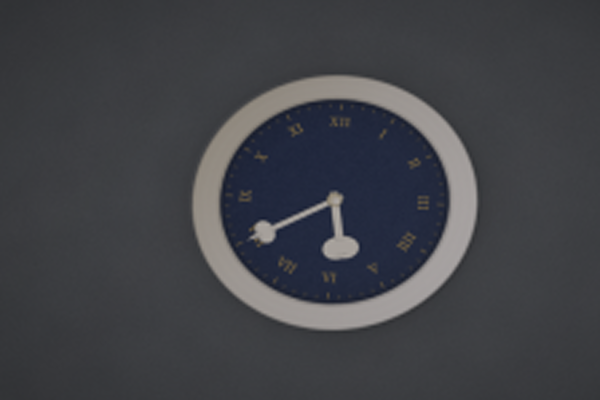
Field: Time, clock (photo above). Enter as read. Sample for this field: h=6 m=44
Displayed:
h=5 m=40
